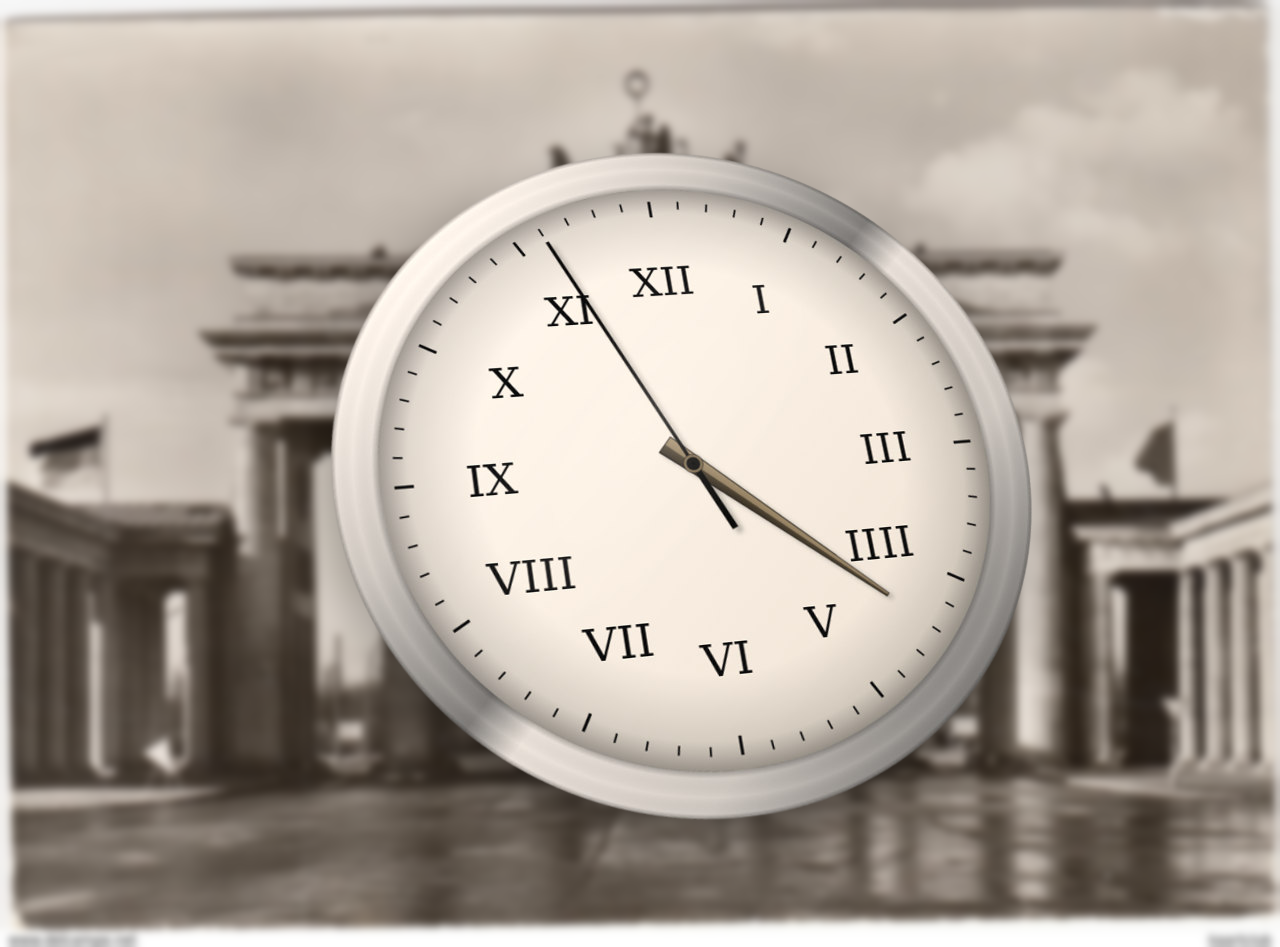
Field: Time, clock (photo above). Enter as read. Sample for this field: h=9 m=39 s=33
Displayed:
h=4 m=21 s=56
